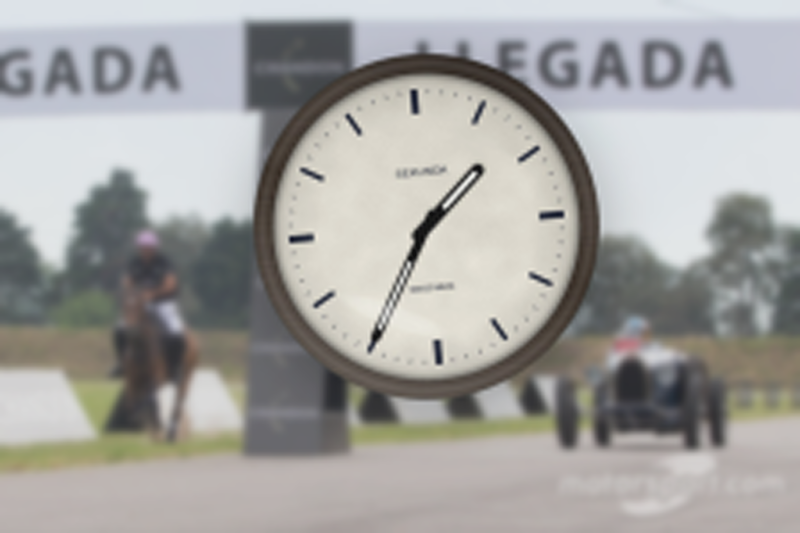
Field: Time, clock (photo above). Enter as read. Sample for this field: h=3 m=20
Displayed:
h=1 m=35
